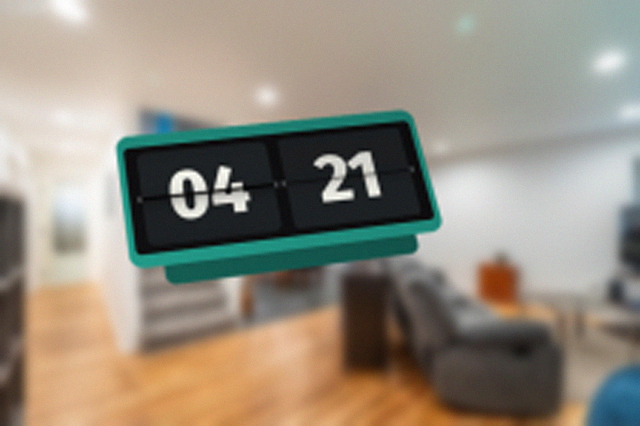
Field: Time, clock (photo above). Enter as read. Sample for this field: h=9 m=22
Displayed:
h=4 m=21
